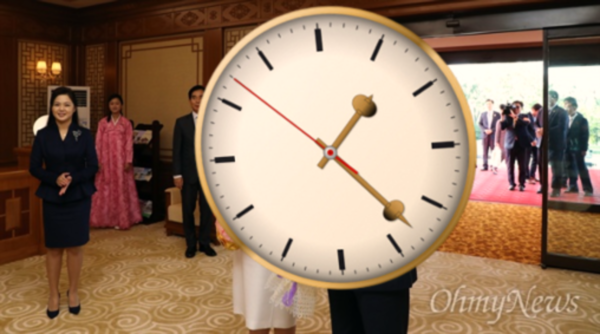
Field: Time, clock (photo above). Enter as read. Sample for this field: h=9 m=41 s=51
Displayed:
h=1 m=22 s=52
